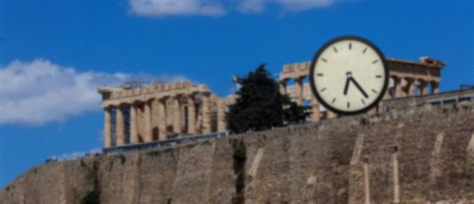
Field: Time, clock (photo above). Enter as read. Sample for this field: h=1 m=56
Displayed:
h=6 m=23
